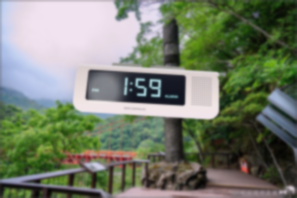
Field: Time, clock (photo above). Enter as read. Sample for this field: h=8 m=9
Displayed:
h=1 m=59
